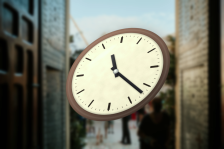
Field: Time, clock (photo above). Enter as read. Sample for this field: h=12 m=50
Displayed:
h=11 m=22
